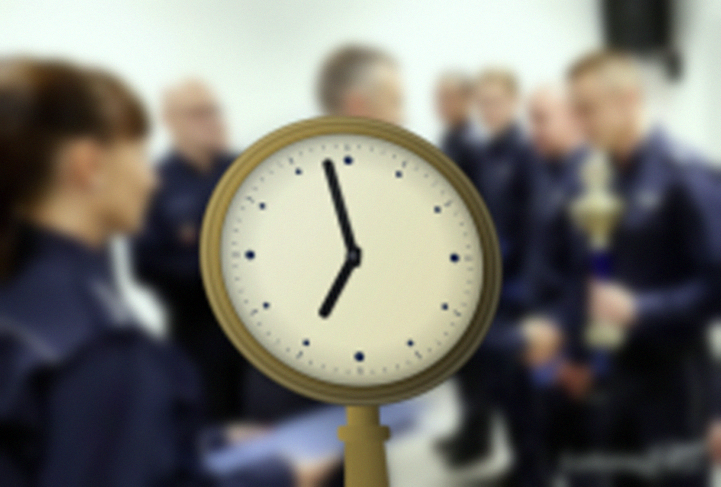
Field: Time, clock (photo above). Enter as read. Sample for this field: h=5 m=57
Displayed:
h=6 m=58
